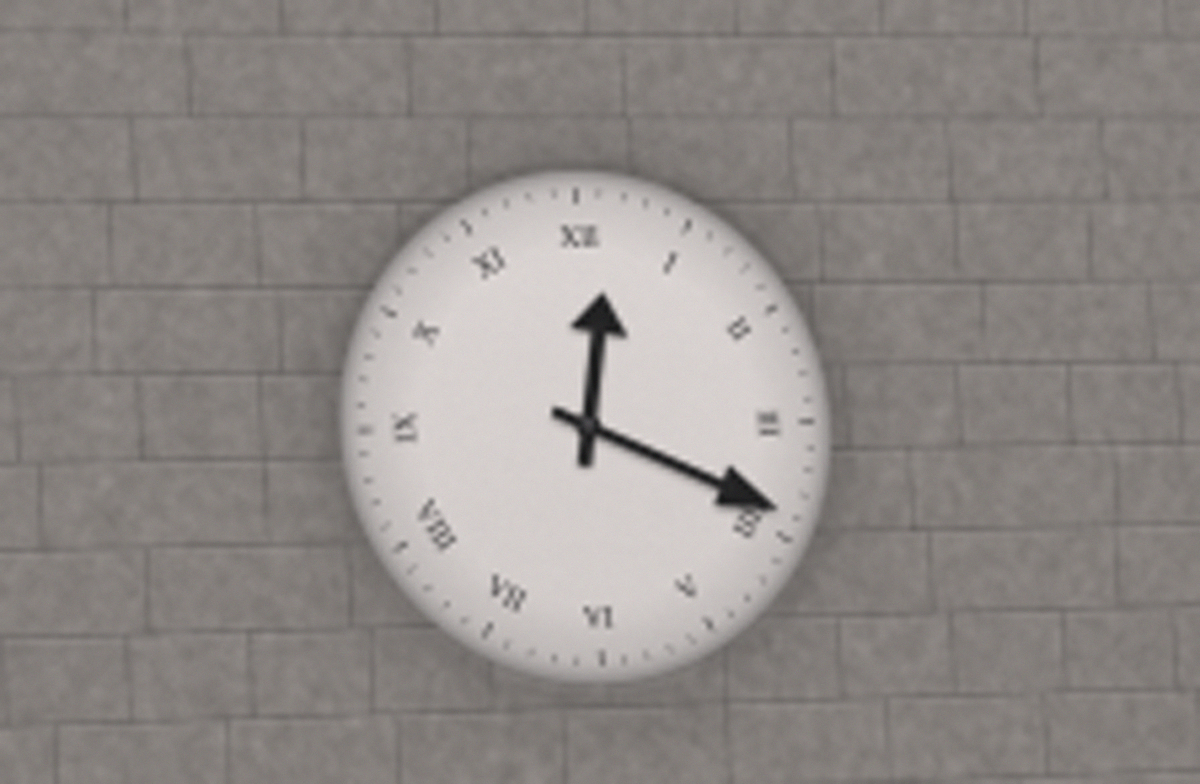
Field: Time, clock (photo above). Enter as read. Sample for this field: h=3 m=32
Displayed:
h=12 m=19
